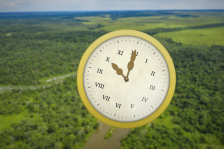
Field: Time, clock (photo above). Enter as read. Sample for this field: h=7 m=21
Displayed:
h=10 m=0
